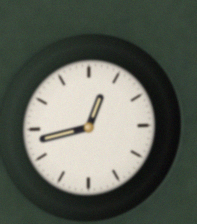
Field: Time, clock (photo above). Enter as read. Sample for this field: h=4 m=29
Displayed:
h=12 m=43
